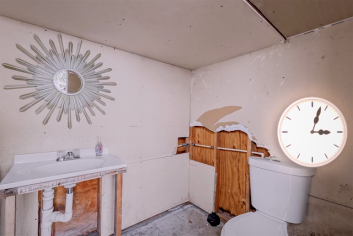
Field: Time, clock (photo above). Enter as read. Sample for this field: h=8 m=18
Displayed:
h=3 m=3
